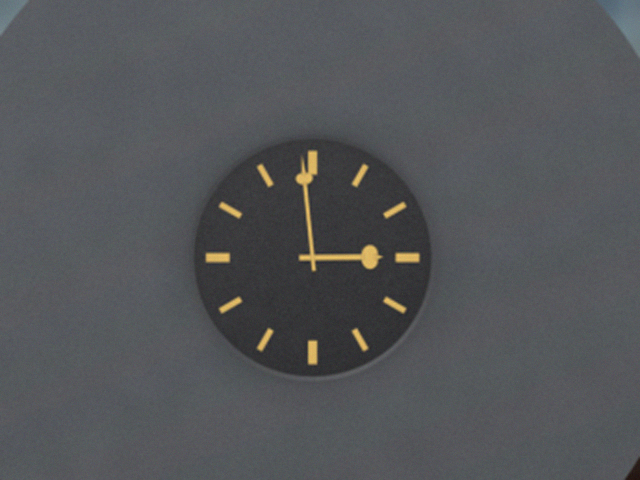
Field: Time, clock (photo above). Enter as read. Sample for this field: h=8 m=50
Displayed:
h=2 m=59
